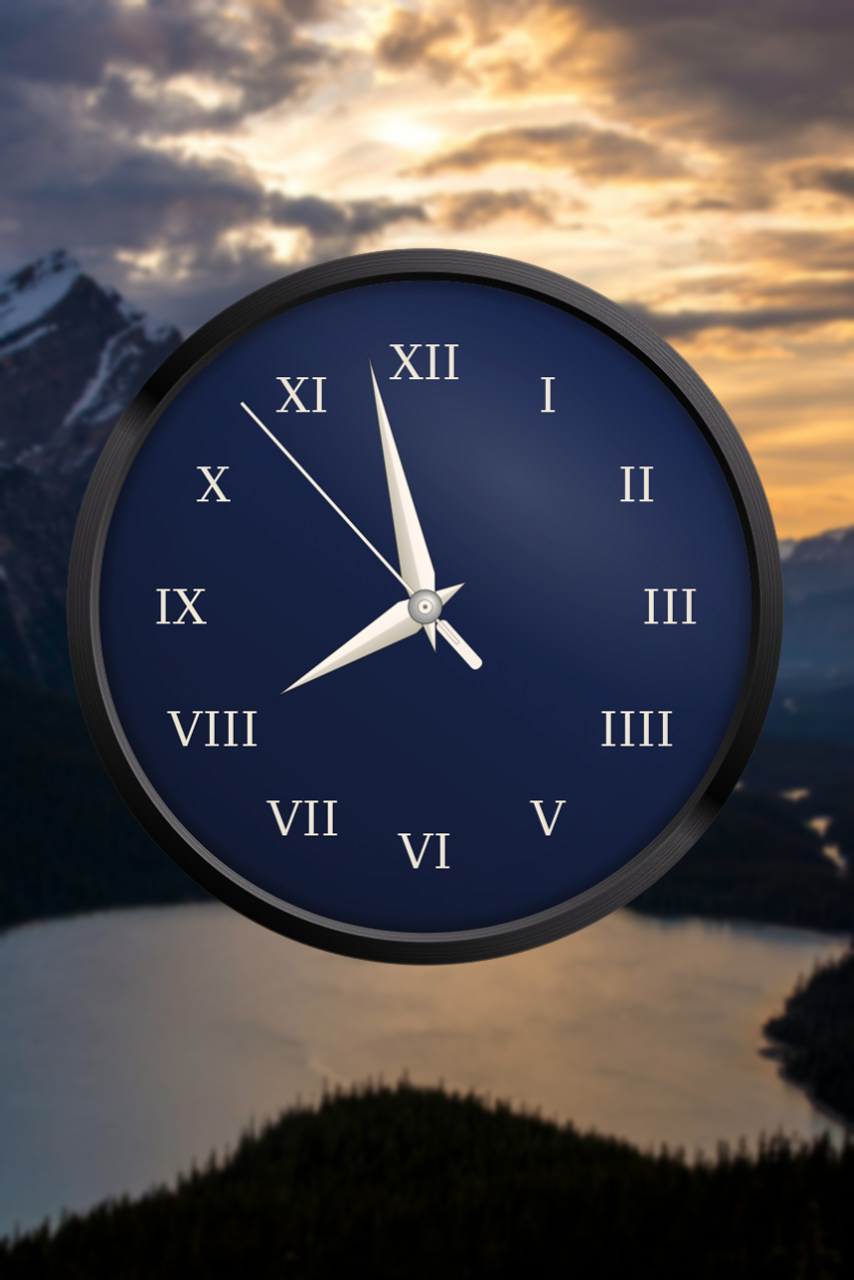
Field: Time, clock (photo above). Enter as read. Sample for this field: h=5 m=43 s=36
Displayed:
h=7 m=57 s=53
